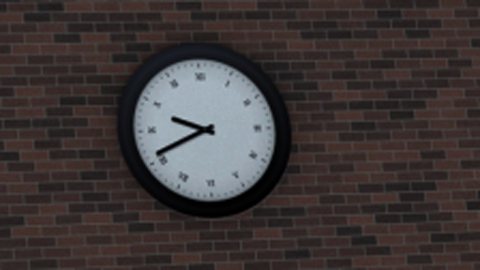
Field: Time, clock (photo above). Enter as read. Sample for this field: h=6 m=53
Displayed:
h=9 m=41
